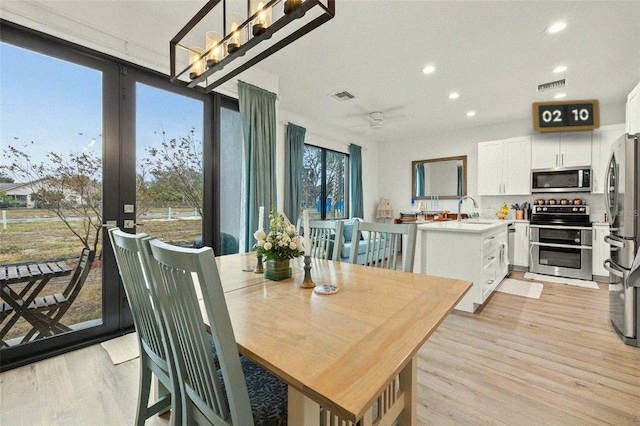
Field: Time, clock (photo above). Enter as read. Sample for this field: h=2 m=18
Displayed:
h=2 m=10
